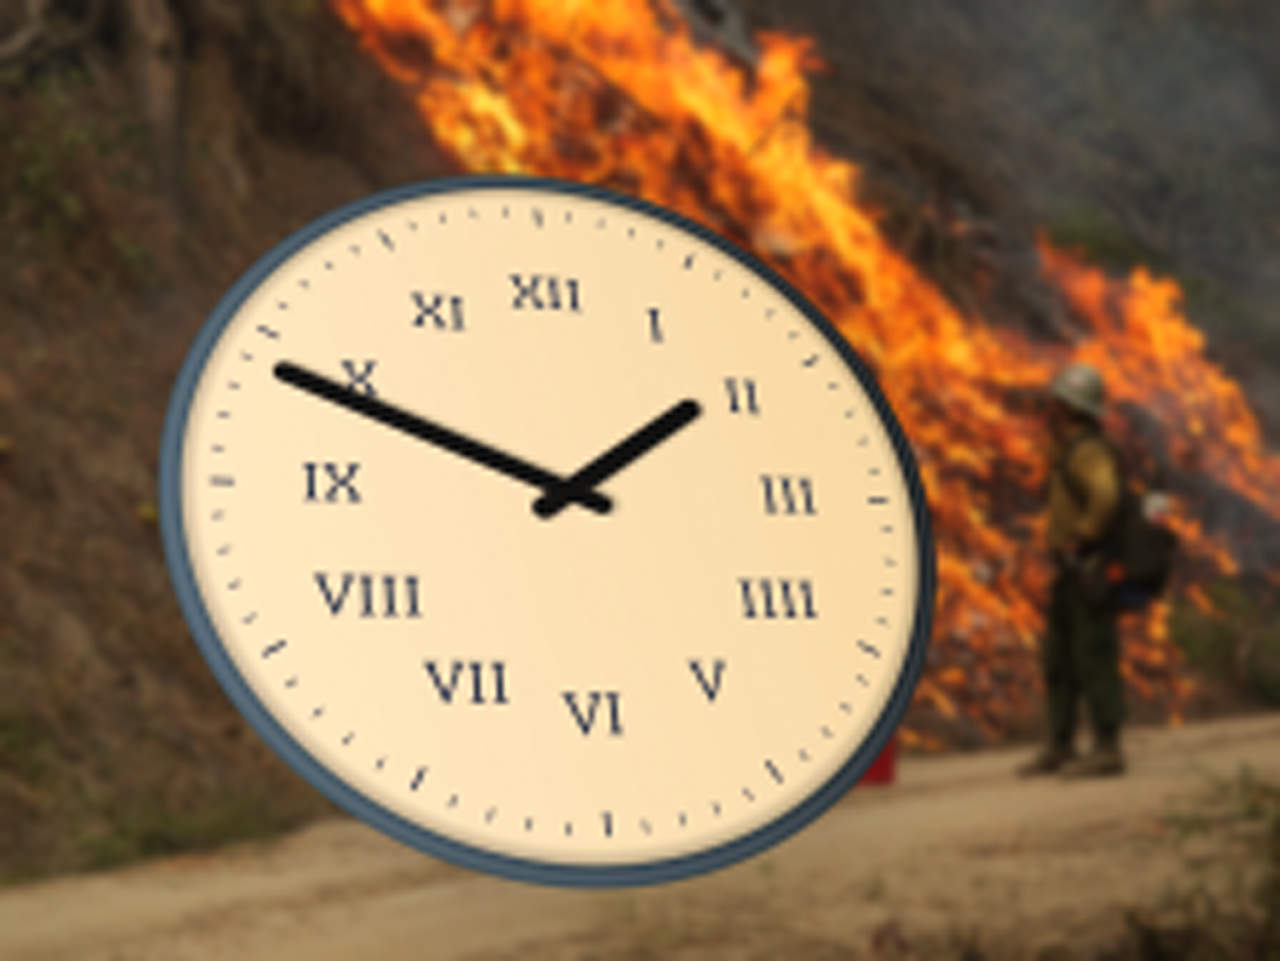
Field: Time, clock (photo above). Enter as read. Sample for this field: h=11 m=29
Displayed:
h=1 m=49
